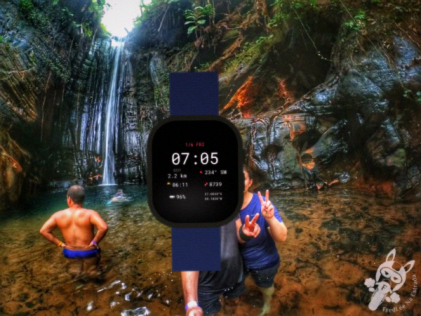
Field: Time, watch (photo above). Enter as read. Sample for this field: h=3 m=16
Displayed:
h=7 m=5
